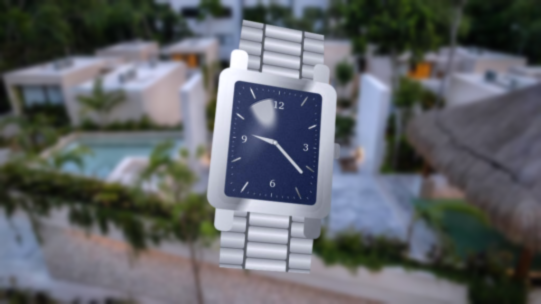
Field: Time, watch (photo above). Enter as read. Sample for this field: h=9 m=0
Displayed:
h=9 m=22
